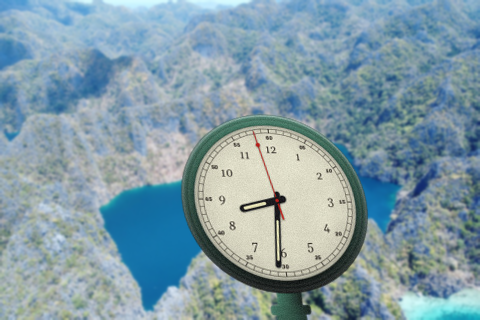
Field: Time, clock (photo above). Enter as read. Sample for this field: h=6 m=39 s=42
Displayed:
h=8 m=30 s=58
